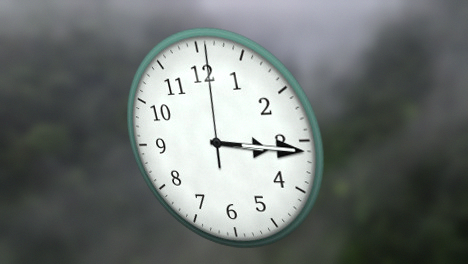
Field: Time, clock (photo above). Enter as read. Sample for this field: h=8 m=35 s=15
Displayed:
h=3 m=16 s=1
